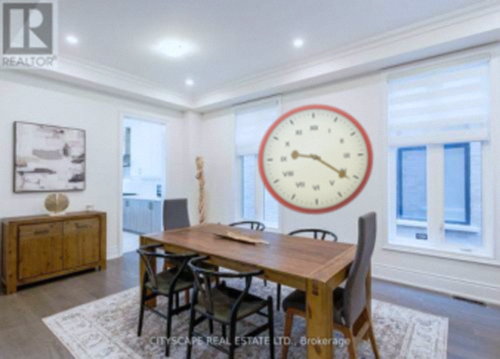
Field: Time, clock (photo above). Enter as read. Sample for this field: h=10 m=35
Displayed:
h=9 m=21
